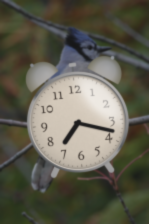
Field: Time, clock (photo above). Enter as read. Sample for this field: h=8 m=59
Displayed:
h=7 m=18
